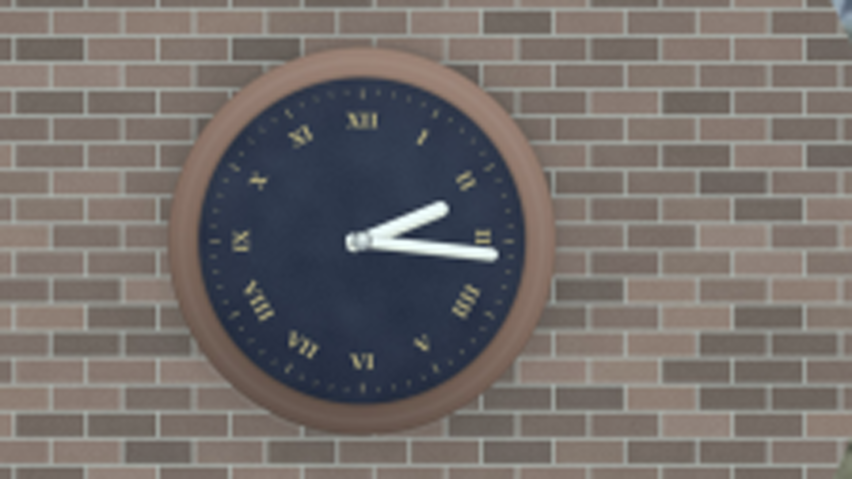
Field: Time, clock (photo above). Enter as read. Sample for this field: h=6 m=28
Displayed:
h=2 m=16
